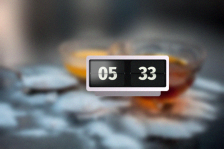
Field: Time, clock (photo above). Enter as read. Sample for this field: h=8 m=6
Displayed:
h=5 m=33
